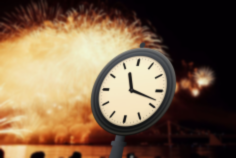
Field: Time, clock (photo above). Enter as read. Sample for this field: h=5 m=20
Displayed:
h=11 m=18
